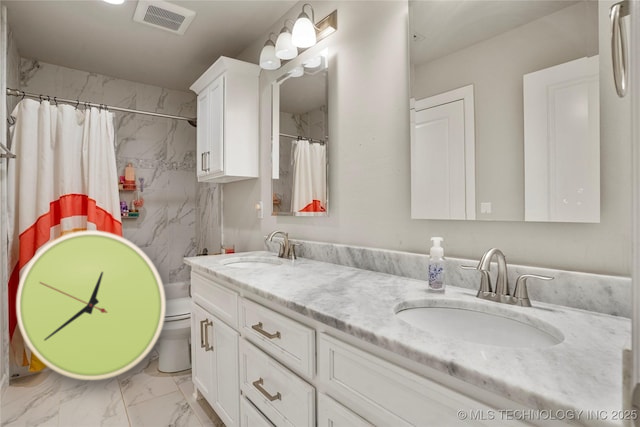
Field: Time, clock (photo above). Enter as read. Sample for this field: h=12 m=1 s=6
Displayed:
h=12 m=38 s=49
